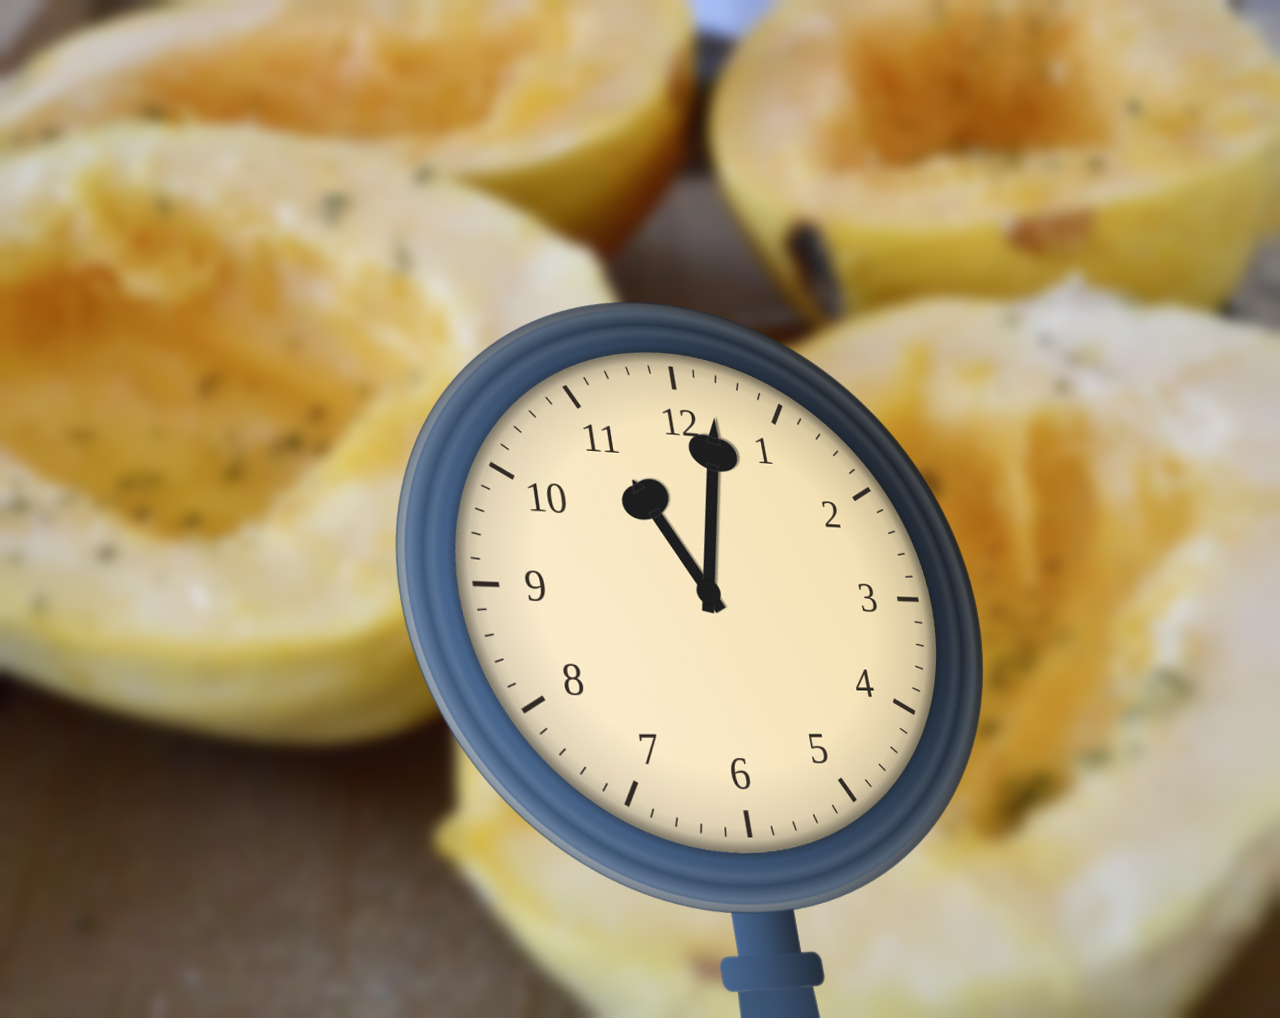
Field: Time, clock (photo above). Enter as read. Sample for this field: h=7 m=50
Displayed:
h=11 m=2
